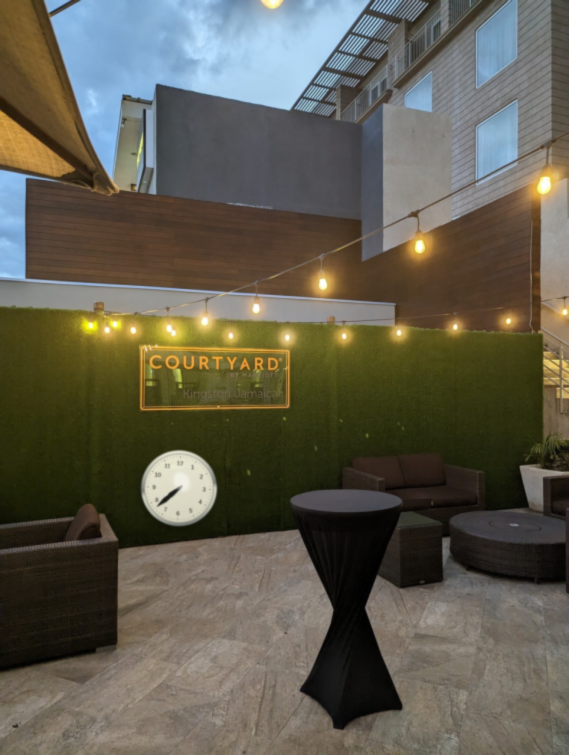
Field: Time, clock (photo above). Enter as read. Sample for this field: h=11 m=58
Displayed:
h=7 m=38
